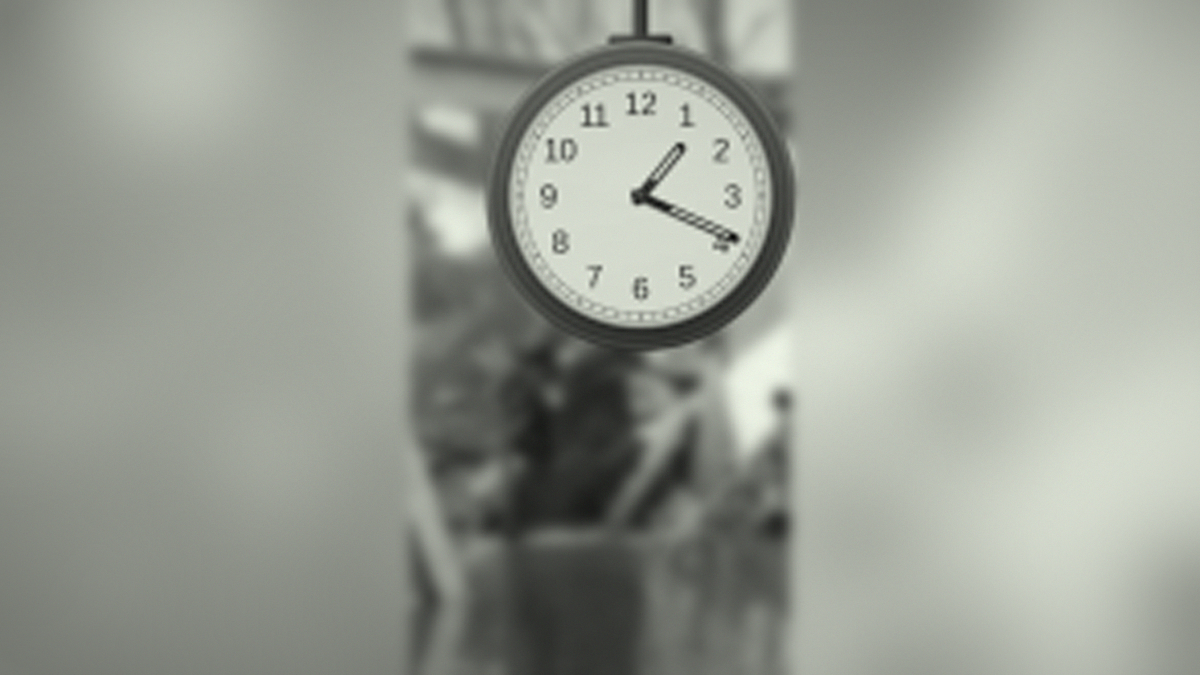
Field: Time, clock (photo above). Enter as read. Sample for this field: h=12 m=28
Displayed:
h=1 m=19
